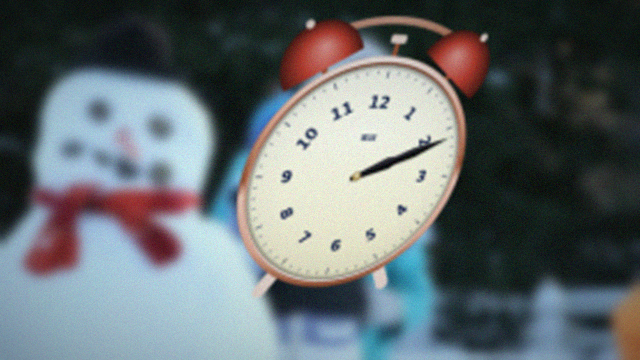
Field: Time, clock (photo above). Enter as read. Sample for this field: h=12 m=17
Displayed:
h=2 m=11
